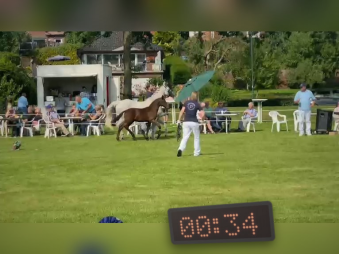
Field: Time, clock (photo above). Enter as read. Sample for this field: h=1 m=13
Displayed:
h=0 m=34
